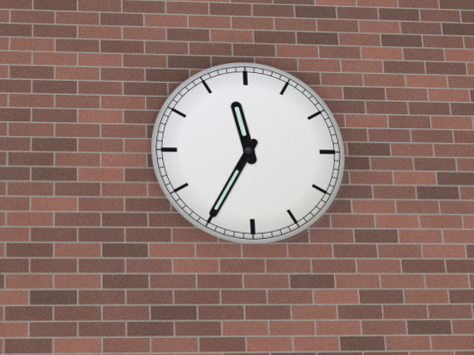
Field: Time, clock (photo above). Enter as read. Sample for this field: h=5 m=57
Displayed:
h=11 m=35
